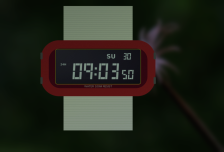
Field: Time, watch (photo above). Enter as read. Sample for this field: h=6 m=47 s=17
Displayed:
h=9 m=3 s=50
